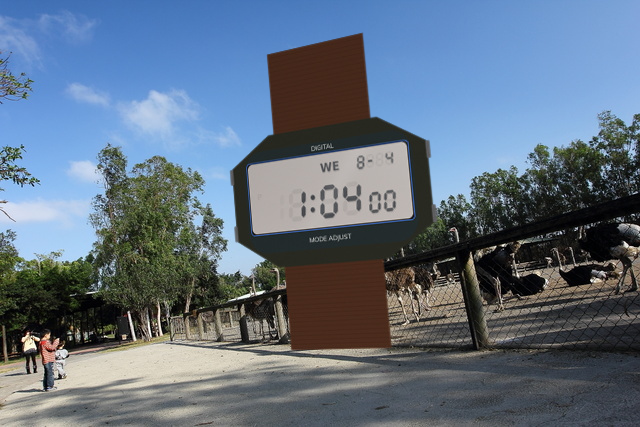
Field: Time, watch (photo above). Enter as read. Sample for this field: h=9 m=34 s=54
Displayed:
h=1 m=4 s=0
